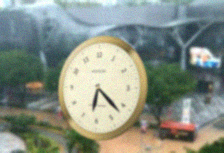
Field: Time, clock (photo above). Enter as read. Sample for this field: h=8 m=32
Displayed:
h=6 m=22
